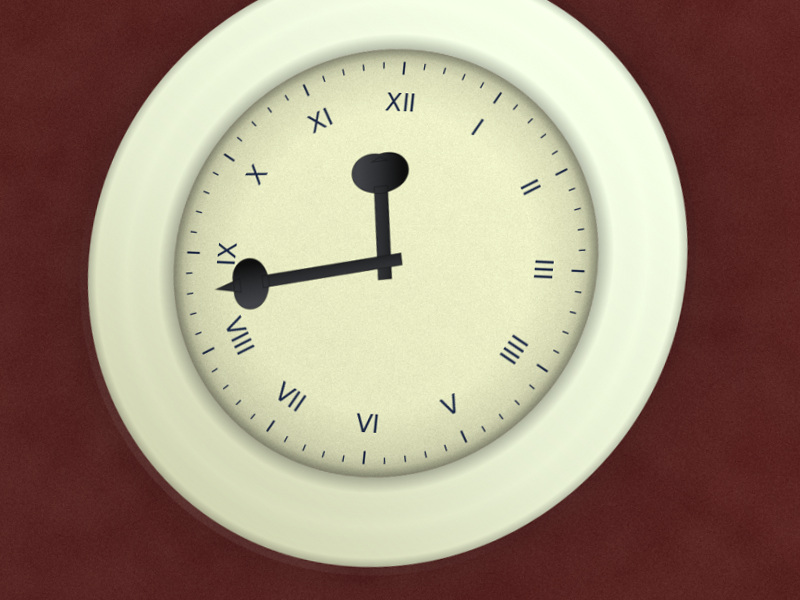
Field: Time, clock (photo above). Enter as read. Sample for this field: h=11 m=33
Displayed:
h=11 m=43
